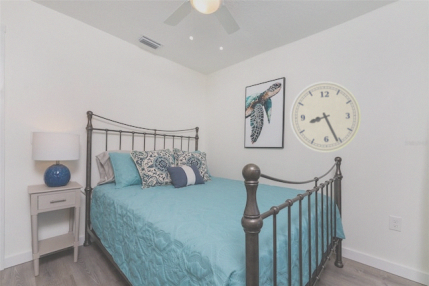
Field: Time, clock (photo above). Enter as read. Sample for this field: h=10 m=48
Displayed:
h=8 m=26
